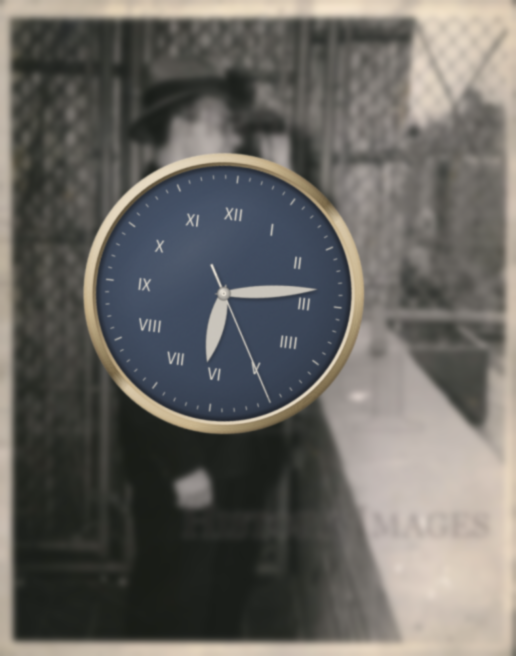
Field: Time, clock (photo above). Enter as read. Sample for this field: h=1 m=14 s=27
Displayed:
h=6 m=13 s=25
